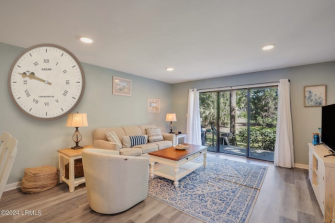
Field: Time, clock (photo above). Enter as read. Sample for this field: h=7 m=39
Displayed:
h=9 m=48
